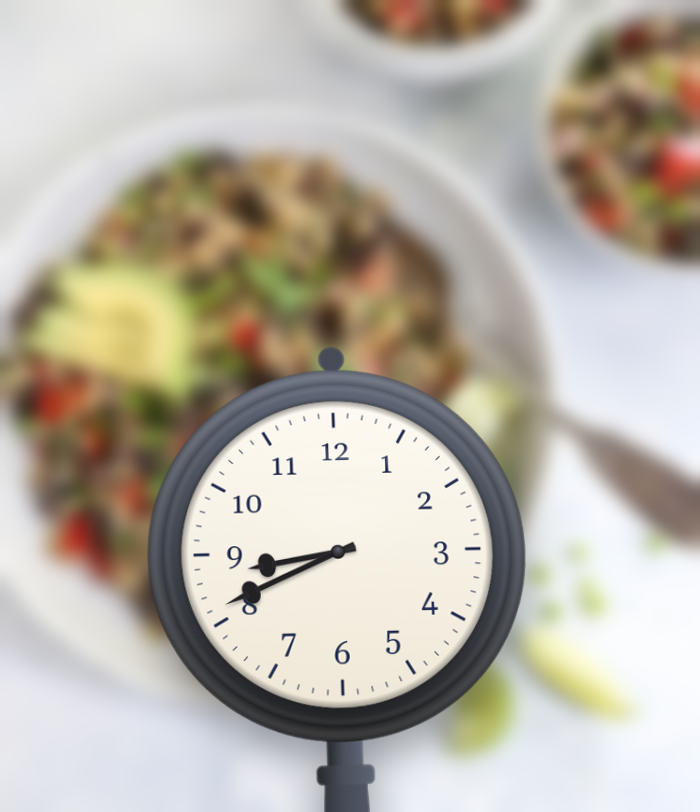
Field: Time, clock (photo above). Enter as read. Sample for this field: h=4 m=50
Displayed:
h=8 m=41
